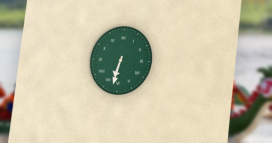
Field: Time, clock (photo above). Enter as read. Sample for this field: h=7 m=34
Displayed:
h=6 m=32
